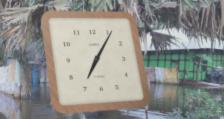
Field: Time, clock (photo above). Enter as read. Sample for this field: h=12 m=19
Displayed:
h=7 m=6
